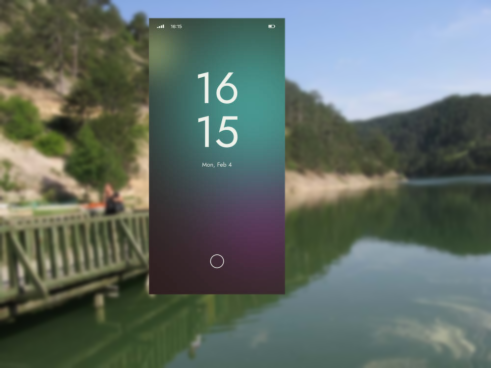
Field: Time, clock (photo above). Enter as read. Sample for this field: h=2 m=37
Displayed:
h=16 m=15
